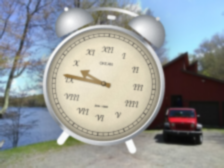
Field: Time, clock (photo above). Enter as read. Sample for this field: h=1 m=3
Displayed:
h=9 m=46
